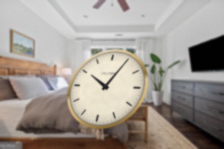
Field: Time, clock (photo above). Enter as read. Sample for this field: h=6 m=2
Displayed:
h=10 m=5
